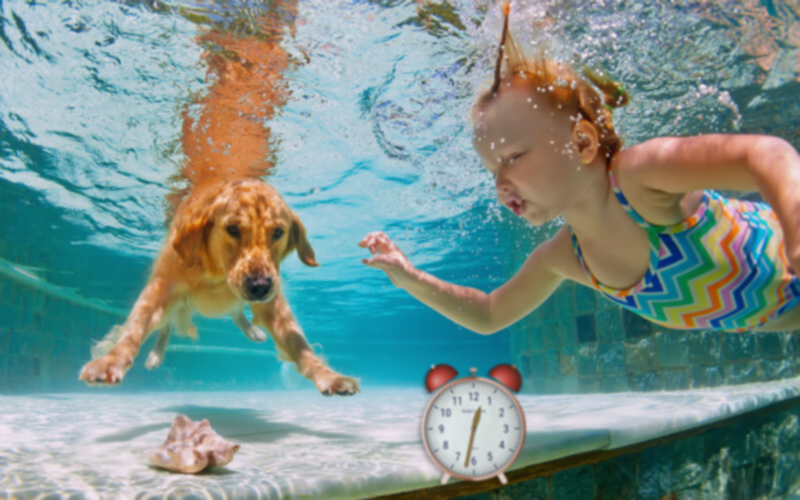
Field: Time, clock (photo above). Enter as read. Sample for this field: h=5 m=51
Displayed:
h=12 m=32
